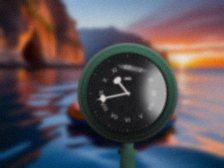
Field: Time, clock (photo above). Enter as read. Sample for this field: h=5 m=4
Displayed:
h=10 m=43
